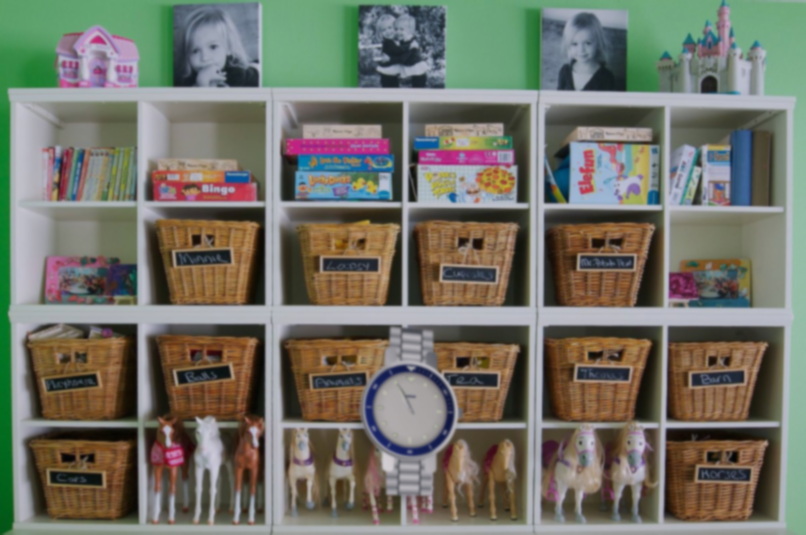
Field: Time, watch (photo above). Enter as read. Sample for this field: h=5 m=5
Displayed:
h=10 m=55
